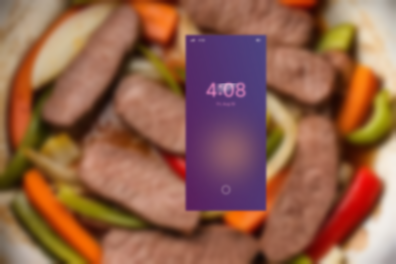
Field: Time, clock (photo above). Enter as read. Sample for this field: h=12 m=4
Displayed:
h=4 m=8
